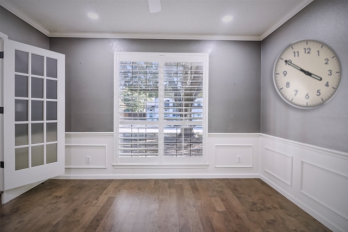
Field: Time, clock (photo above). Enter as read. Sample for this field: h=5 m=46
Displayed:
h=3 m=50
